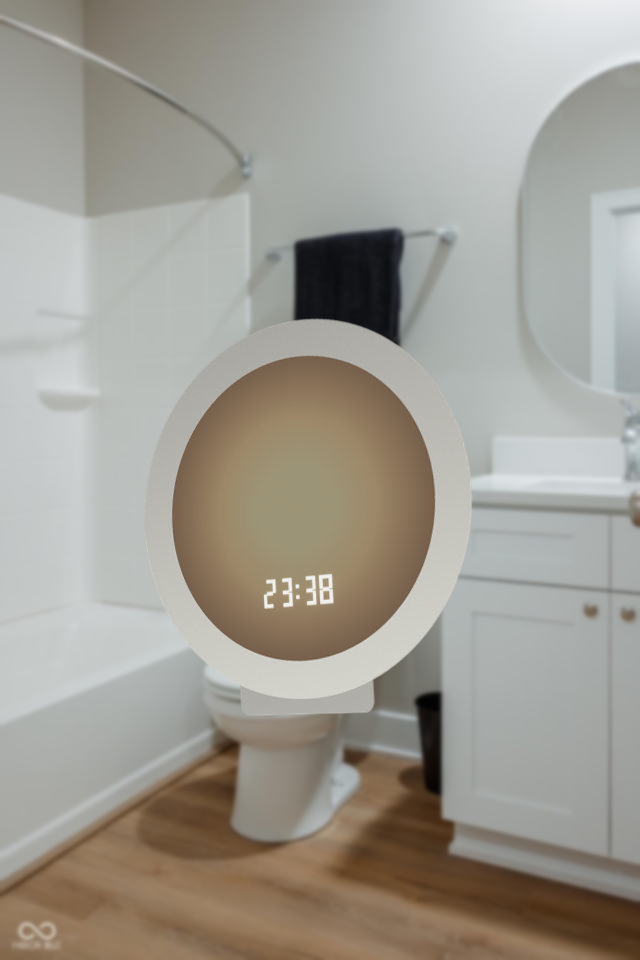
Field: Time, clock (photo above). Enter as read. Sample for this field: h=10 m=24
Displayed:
h=23 m=38
